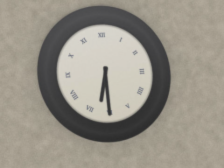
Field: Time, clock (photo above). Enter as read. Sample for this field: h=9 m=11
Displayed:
h=6 m=30
